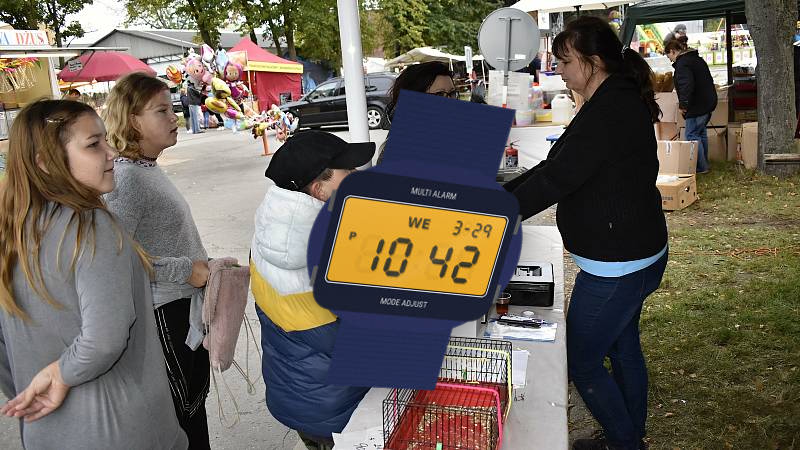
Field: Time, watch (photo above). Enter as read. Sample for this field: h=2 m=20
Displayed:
h=10 m=42
